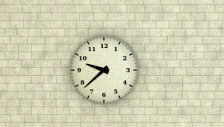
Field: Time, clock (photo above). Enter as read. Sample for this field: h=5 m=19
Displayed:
h=9 m=38
